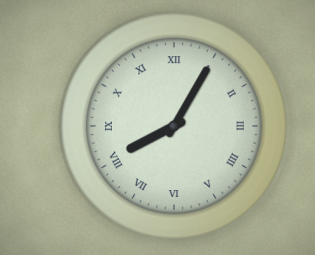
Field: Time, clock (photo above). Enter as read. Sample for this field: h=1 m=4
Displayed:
h=8 m=5
